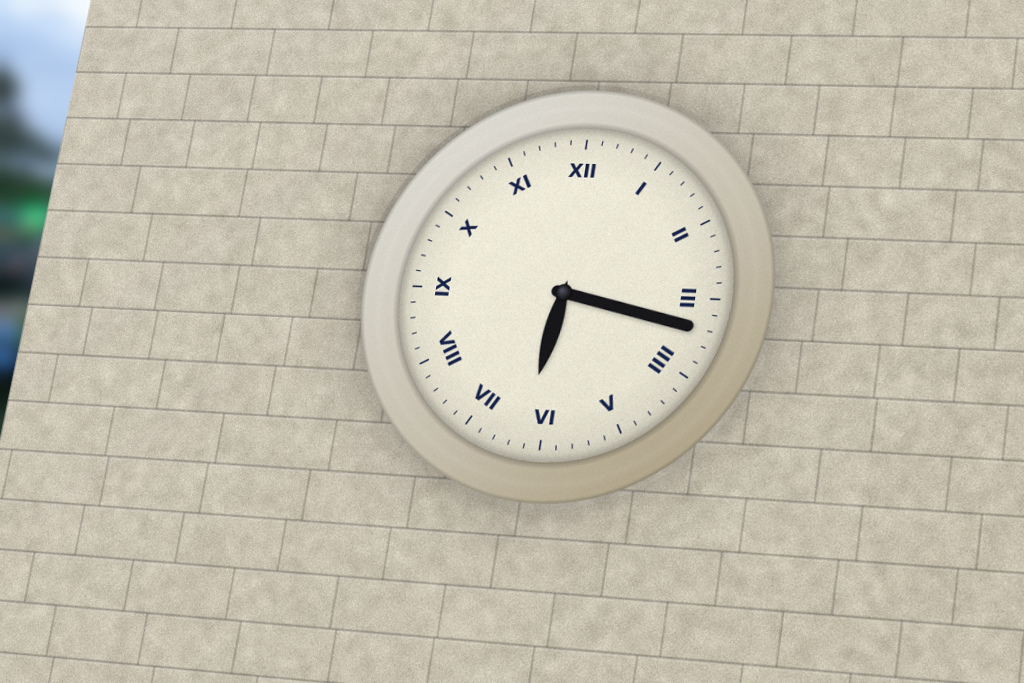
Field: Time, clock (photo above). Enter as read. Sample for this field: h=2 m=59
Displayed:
h=6 m=17
